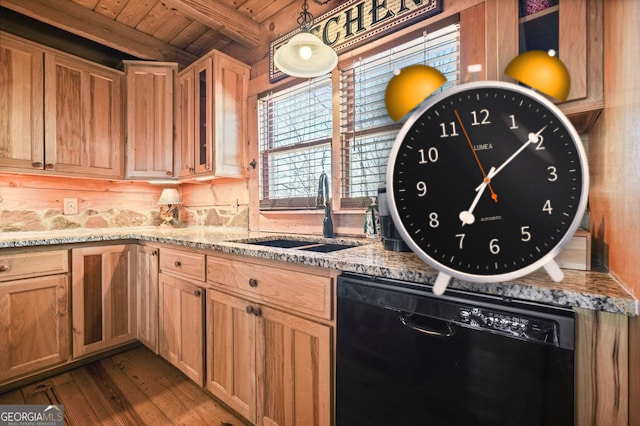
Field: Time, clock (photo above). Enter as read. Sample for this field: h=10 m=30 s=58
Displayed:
h=7 m=8 s=57
